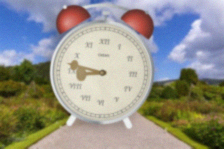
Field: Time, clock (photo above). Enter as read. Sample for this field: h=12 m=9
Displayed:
h=8 m=47
